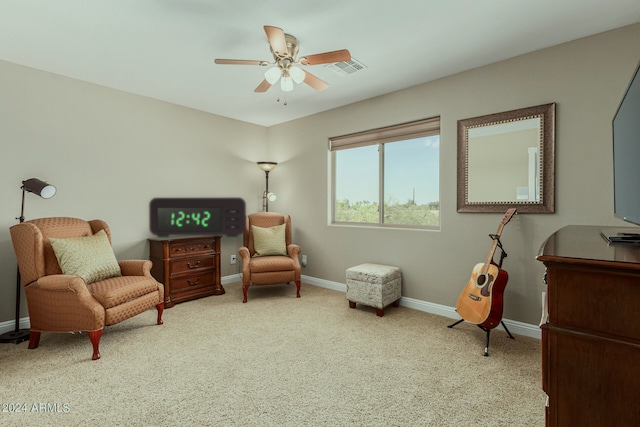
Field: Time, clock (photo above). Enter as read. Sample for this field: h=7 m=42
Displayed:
h=12 m=42
